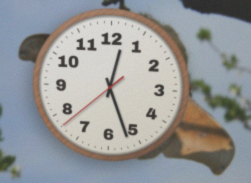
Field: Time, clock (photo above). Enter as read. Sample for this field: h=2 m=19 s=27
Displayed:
h=12 m=26 s=38
